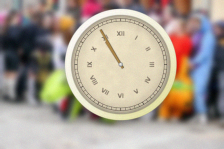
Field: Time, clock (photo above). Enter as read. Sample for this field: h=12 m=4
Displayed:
h=10 m=55
